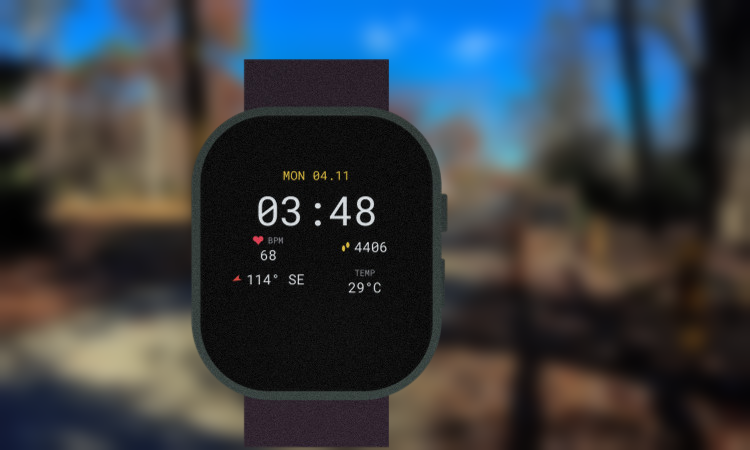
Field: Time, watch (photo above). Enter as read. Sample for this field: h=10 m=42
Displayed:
h=3 m=48
